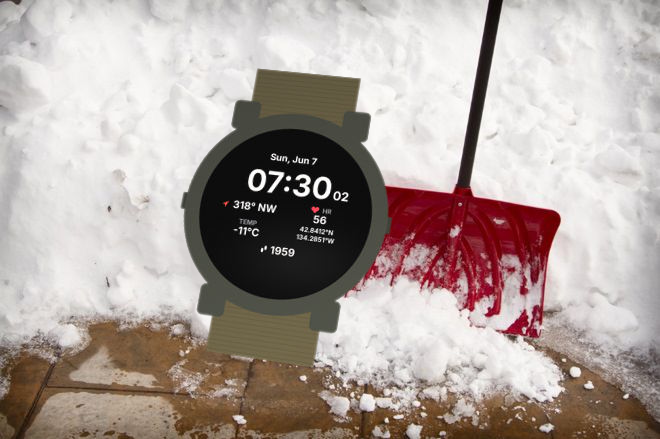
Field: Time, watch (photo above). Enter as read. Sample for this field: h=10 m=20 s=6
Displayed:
h=7 m=30 s=2
